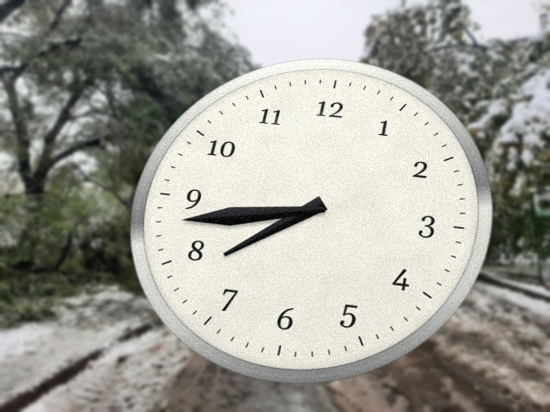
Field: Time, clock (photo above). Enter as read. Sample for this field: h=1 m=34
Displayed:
h=7 m=43
